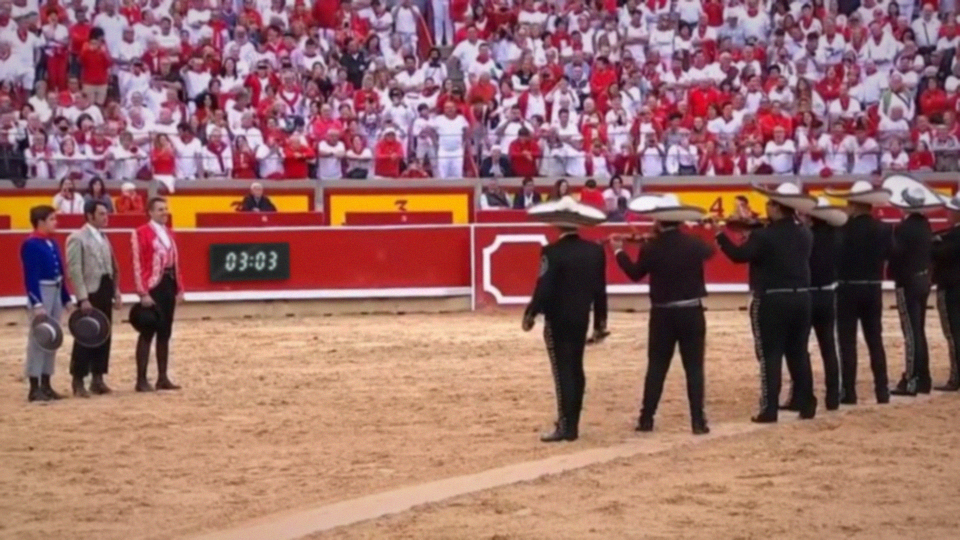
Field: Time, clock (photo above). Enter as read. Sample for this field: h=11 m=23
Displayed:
h=3 m=3
